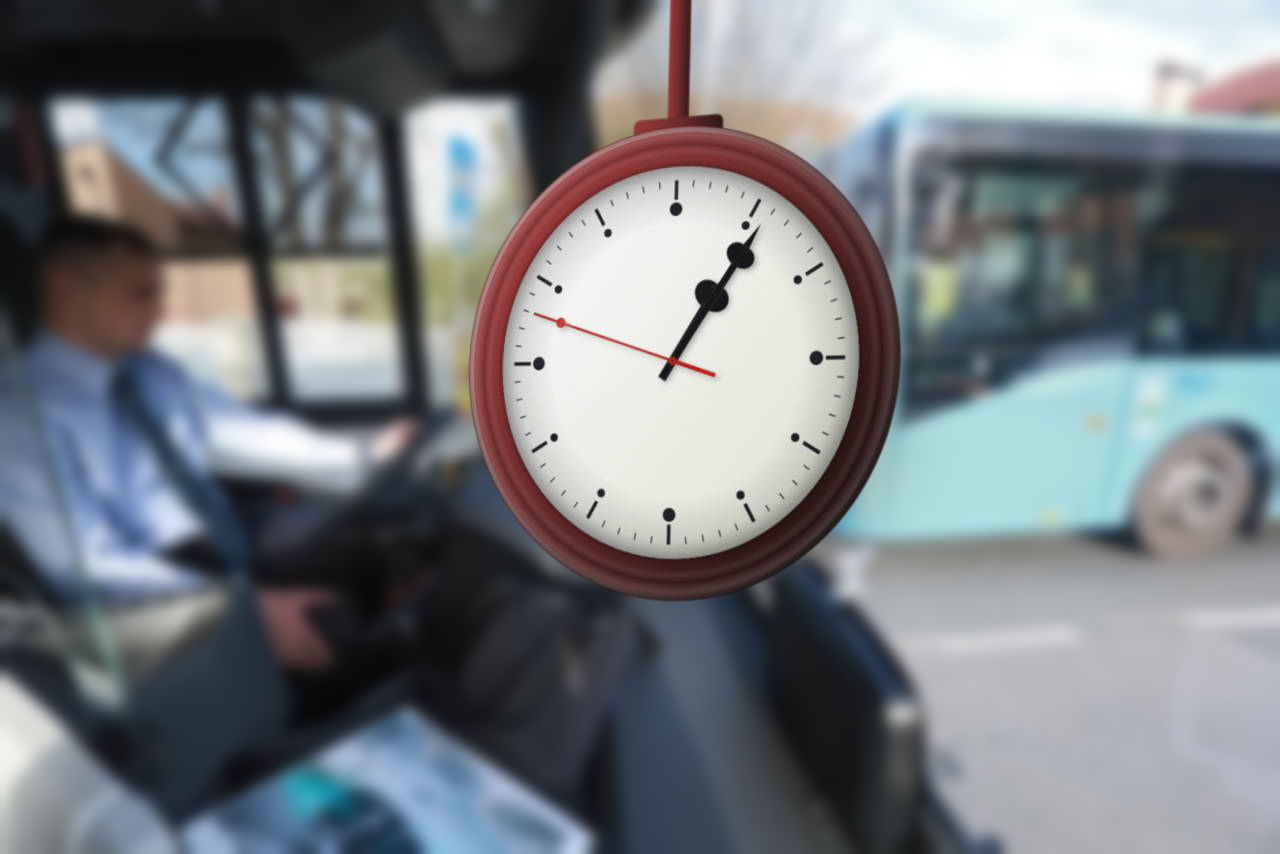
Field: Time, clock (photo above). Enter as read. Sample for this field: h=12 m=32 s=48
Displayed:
h=1 m=5 s=48
